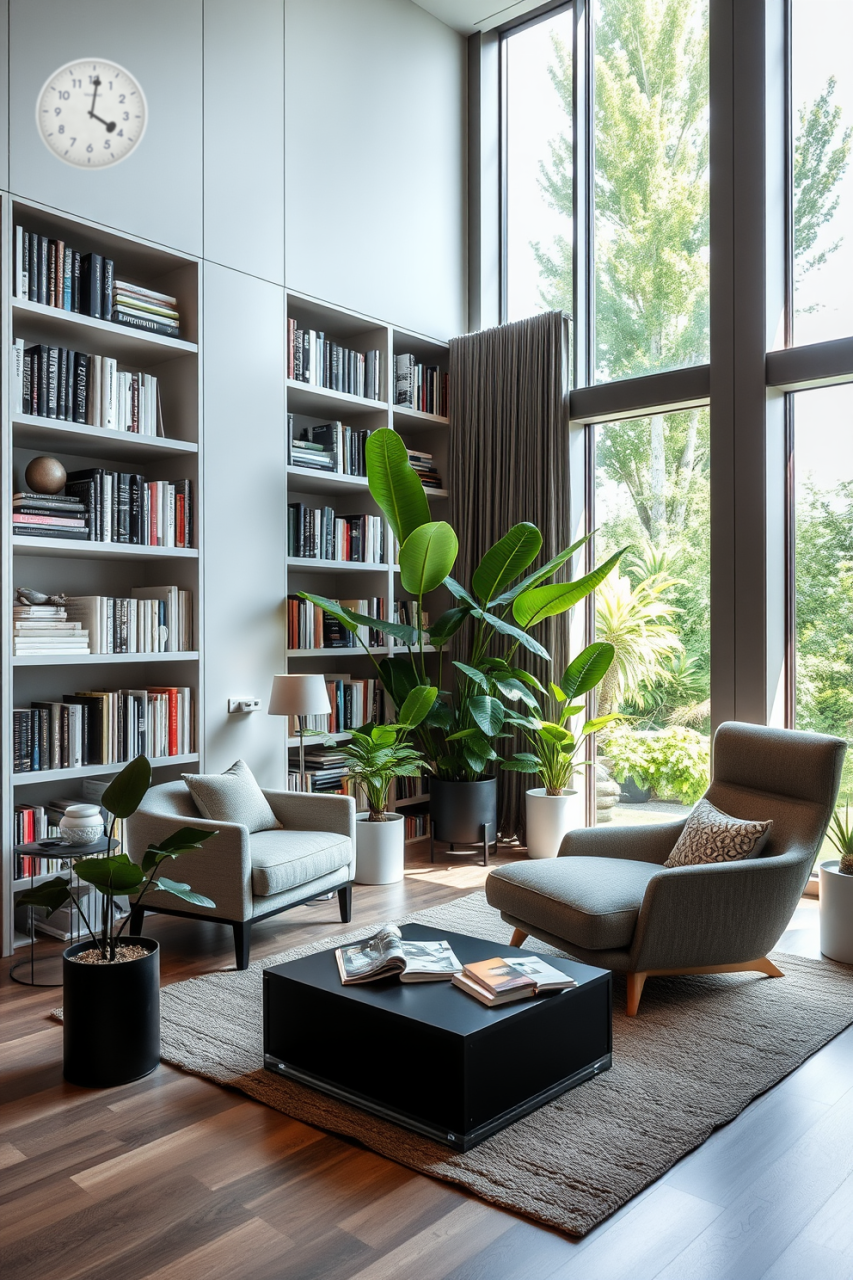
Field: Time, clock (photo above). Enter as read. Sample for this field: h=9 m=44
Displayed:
h=4 m=1
